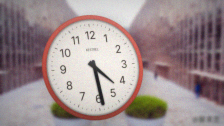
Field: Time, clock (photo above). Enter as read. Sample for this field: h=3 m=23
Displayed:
h=4 m=29
